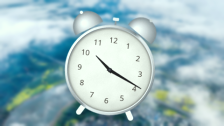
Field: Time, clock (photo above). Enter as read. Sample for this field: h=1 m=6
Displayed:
h=10 m=19
